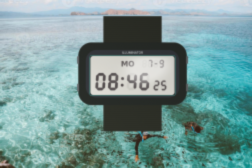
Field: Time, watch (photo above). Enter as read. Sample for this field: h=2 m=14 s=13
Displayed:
h=8 m=46 s=25
